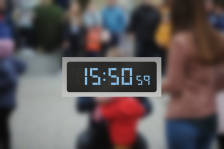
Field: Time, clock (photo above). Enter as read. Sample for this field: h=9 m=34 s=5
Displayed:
h=15 m=50 s=59
